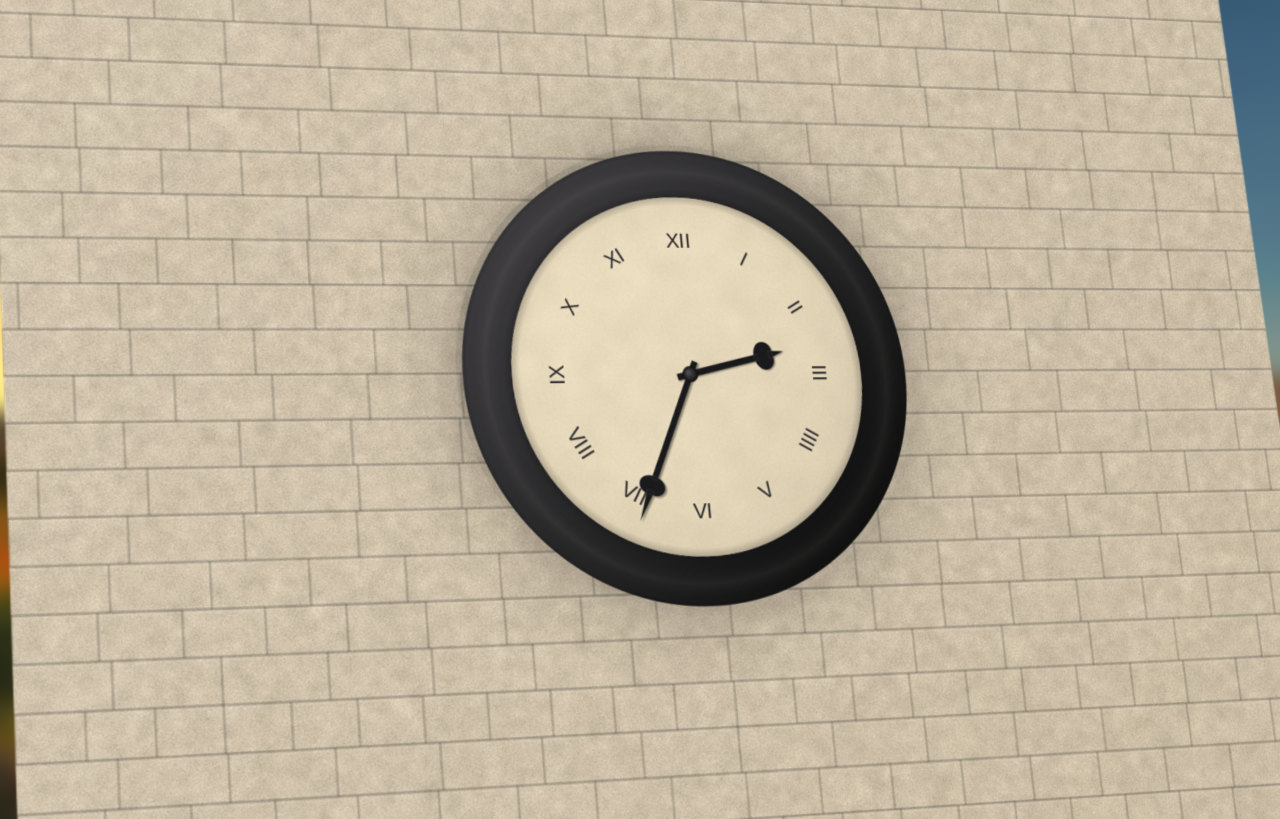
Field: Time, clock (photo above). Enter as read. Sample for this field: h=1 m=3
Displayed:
h=2 m=34
